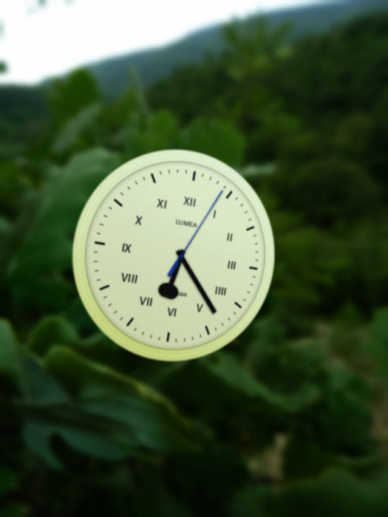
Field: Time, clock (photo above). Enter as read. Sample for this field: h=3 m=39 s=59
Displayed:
h=6 m=23 s=4
